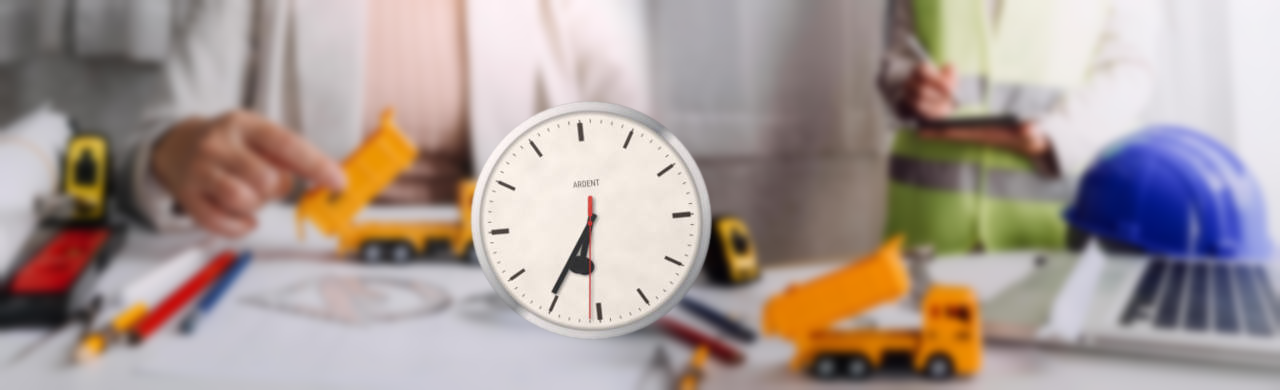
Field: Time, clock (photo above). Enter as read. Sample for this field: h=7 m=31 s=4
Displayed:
h=6 m=35 s=31
